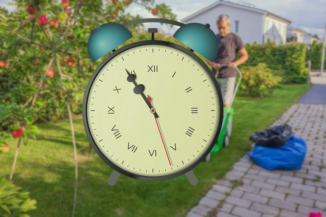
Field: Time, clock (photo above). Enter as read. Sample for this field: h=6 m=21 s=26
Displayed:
h=10 m=54 s=27
